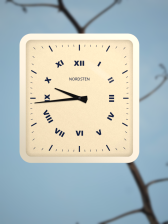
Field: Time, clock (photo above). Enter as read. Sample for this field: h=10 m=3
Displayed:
h=9 m=44
